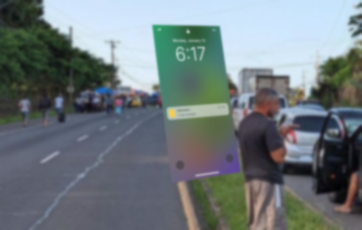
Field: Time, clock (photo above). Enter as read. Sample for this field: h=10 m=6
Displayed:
h=6 m=17
